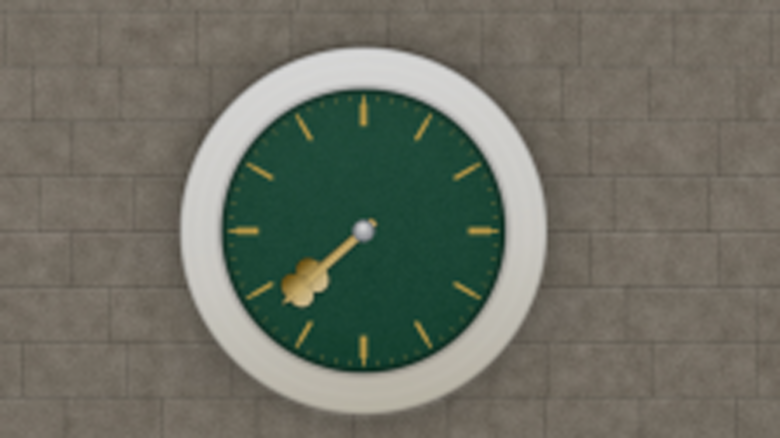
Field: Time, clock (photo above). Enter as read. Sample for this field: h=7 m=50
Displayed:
h=7 m=38
